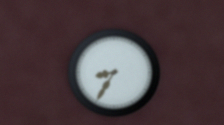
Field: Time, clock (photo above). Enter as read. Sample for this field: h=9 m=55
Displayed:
h=8 m=35
